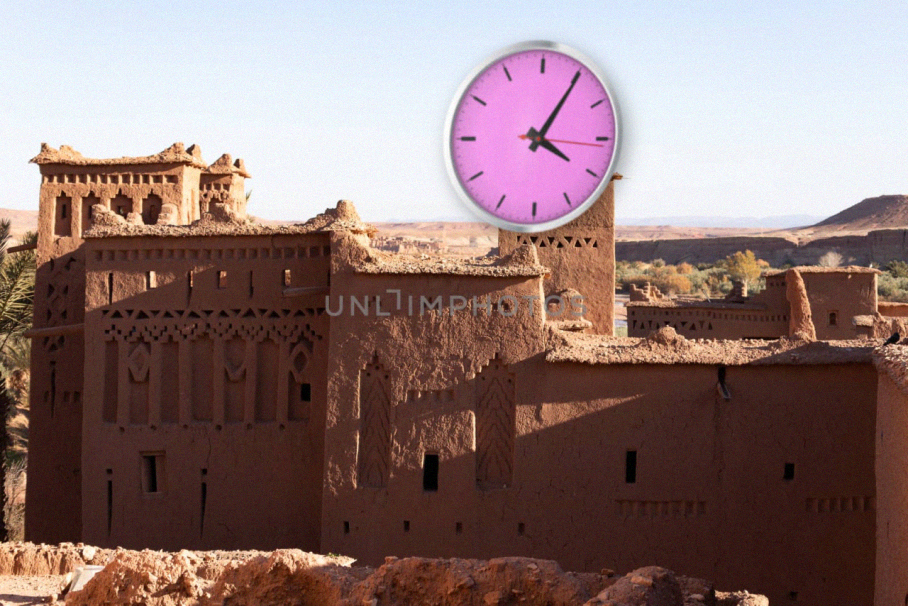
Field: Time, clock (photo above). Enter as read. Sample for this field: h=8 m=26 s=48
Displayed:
h=4 m=5 s=16
